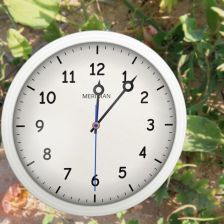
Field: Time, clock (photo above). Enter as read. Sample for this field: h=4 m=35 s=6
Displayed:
h=12 m=6 s=30
